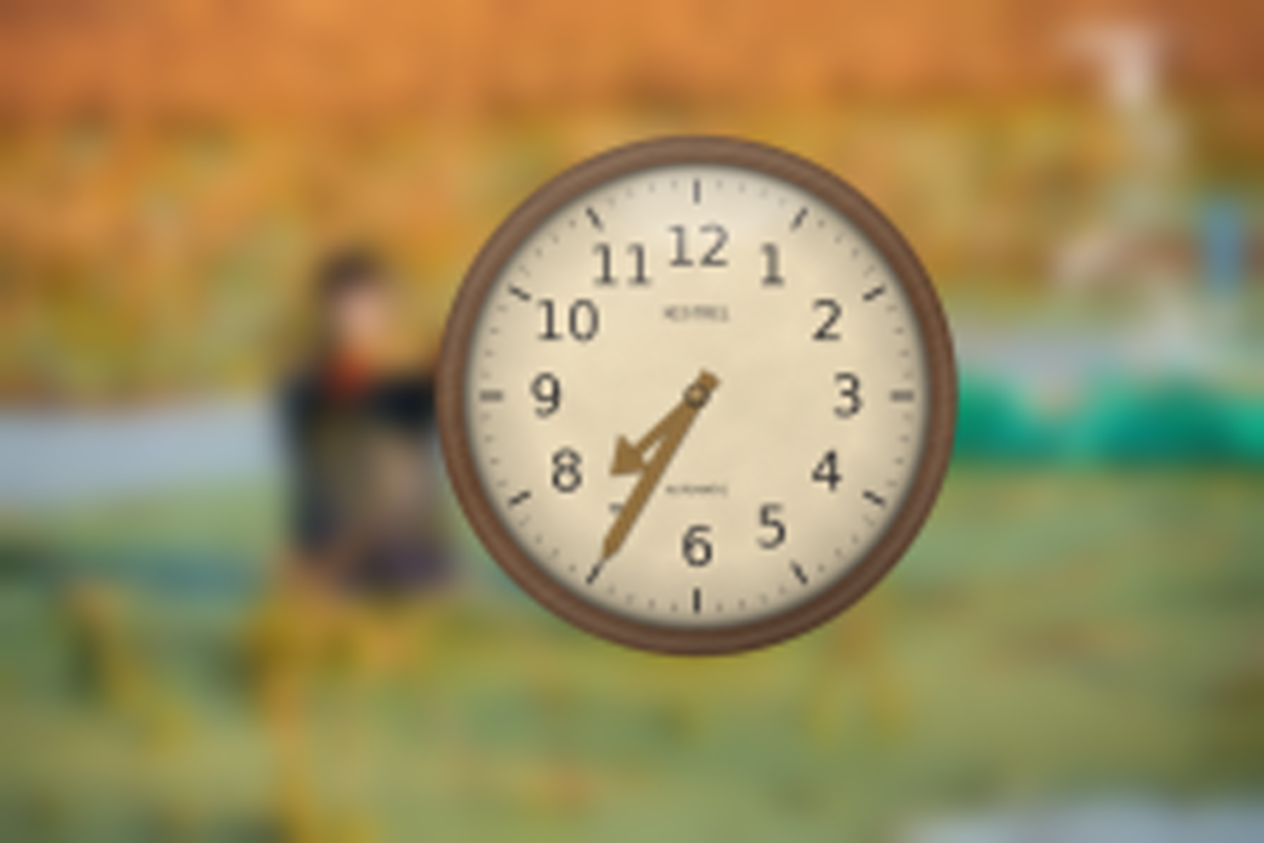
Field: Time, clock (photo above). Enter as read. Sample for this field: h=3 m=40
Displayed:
h=7 m=35
